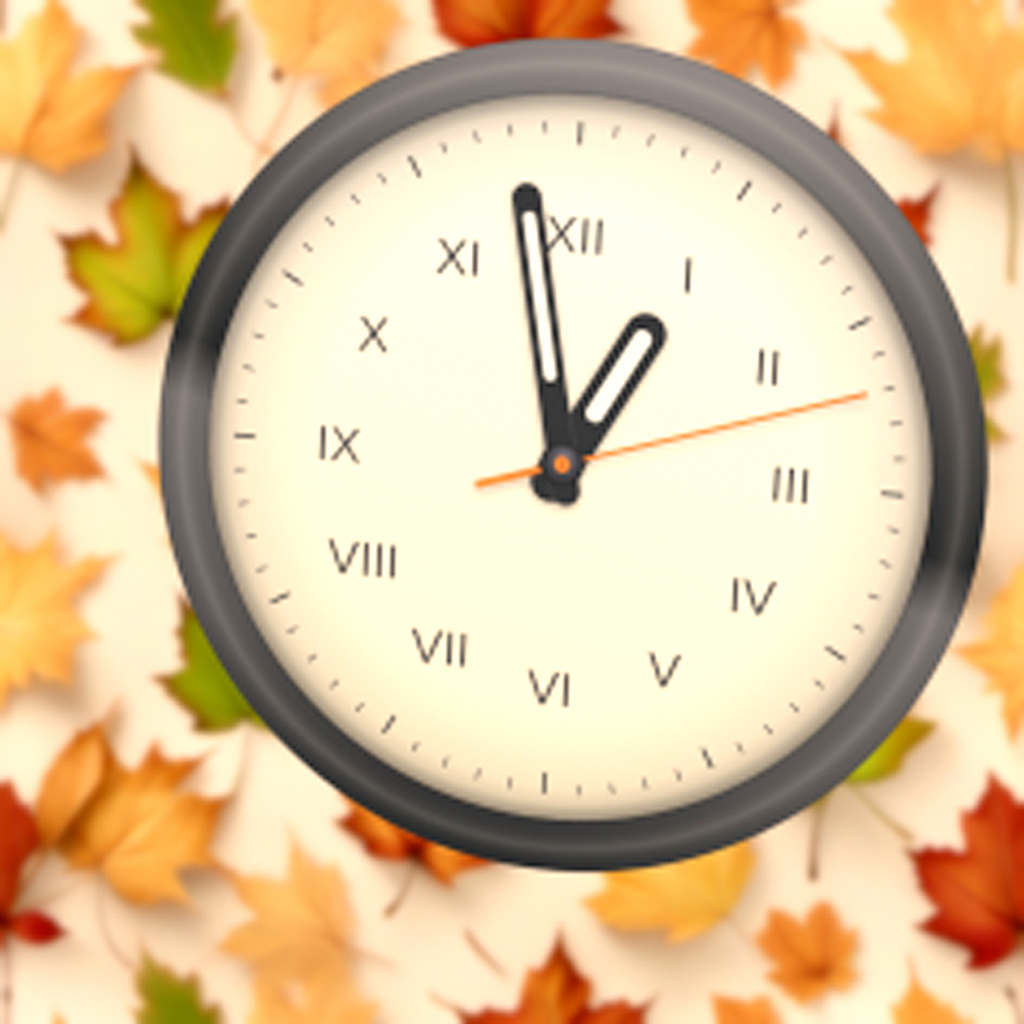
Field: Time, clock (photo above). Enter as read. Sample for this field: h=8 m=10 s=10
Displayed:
h=12 m=58 s=12
